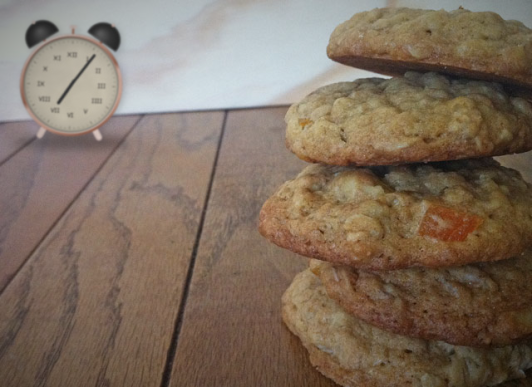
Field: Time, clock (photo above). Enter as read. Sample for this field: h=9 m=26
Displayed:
h=7 m=6
